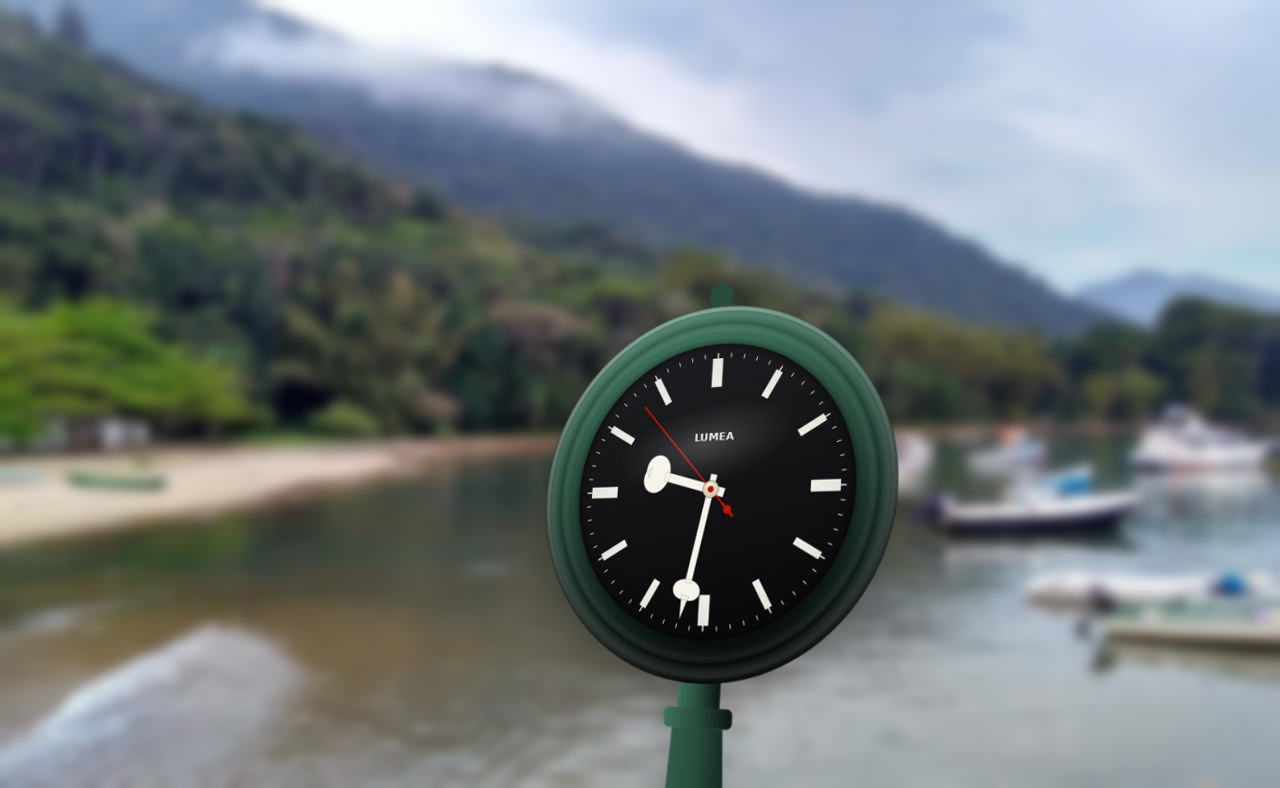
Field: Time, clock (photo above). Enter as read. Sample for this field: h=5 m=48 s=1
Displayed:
h=9 m=31 s=53
